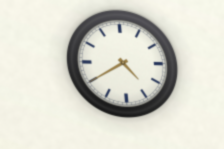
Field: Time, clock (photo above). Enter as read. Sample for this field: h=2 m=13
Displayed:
h=4 m=40
